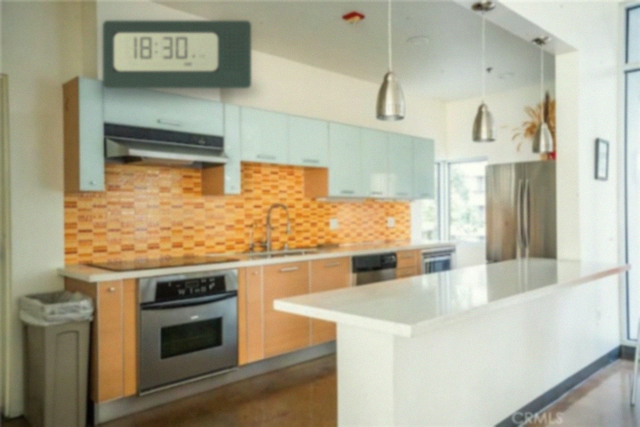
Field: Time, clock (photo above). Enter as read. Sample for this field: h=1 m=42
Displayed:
h=18 m=30
